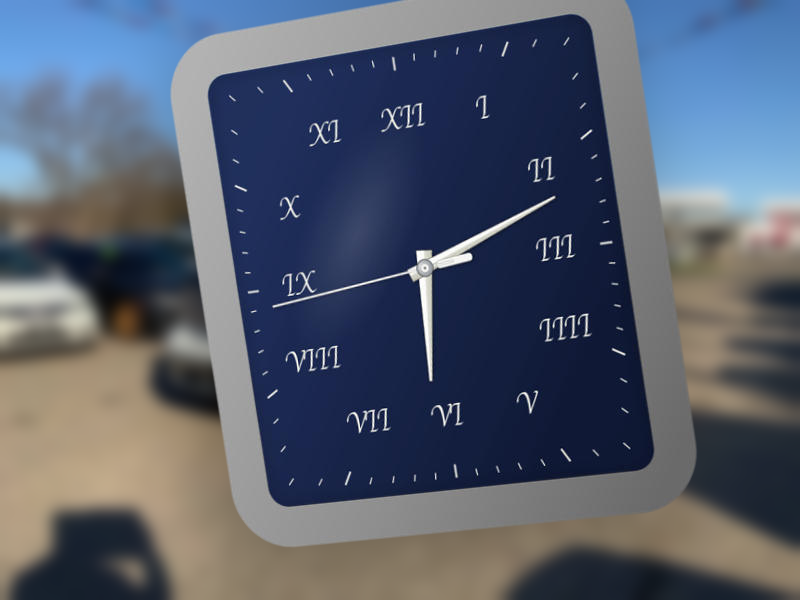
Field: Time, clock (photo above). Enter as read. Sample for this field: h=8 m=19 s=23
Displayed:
h=6 m=11 s=44
